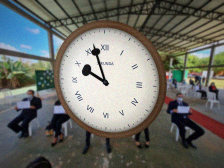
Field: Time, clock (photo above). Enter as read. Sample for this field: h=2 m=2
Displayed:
h=9 m=57
